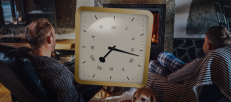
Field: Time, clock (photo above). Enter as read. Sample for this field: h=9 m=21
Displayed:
h=7 m=17
